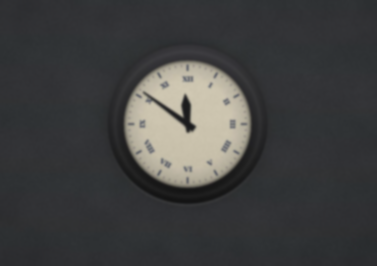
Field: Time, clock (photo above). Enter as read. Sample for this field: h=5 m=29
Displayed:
h=11 m=51
